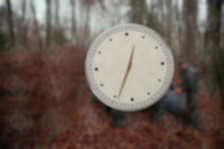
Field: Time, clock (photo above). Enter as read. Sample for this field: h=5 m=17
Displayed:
h=12 m=34
